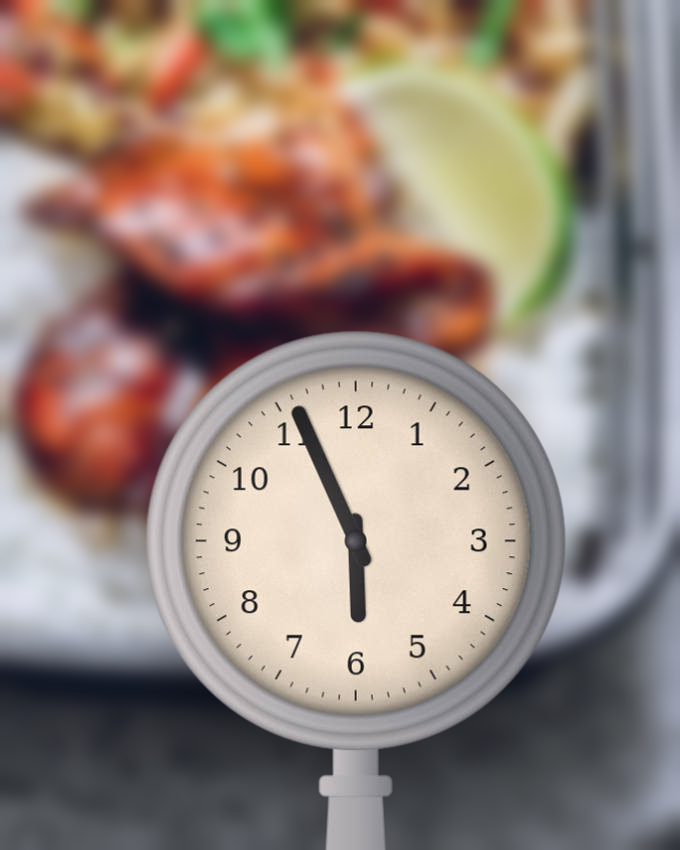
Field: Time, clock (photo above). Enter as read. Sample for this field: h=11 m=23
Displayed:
h=5 m=56
